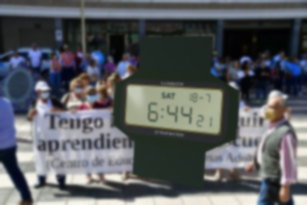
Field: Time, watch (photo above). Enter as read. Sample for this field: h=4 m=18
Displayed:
h=6 m=44
